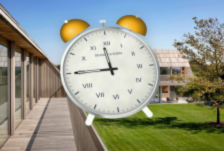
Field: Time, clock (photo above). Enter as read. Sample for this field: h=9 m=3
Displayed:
h=11 m=45
